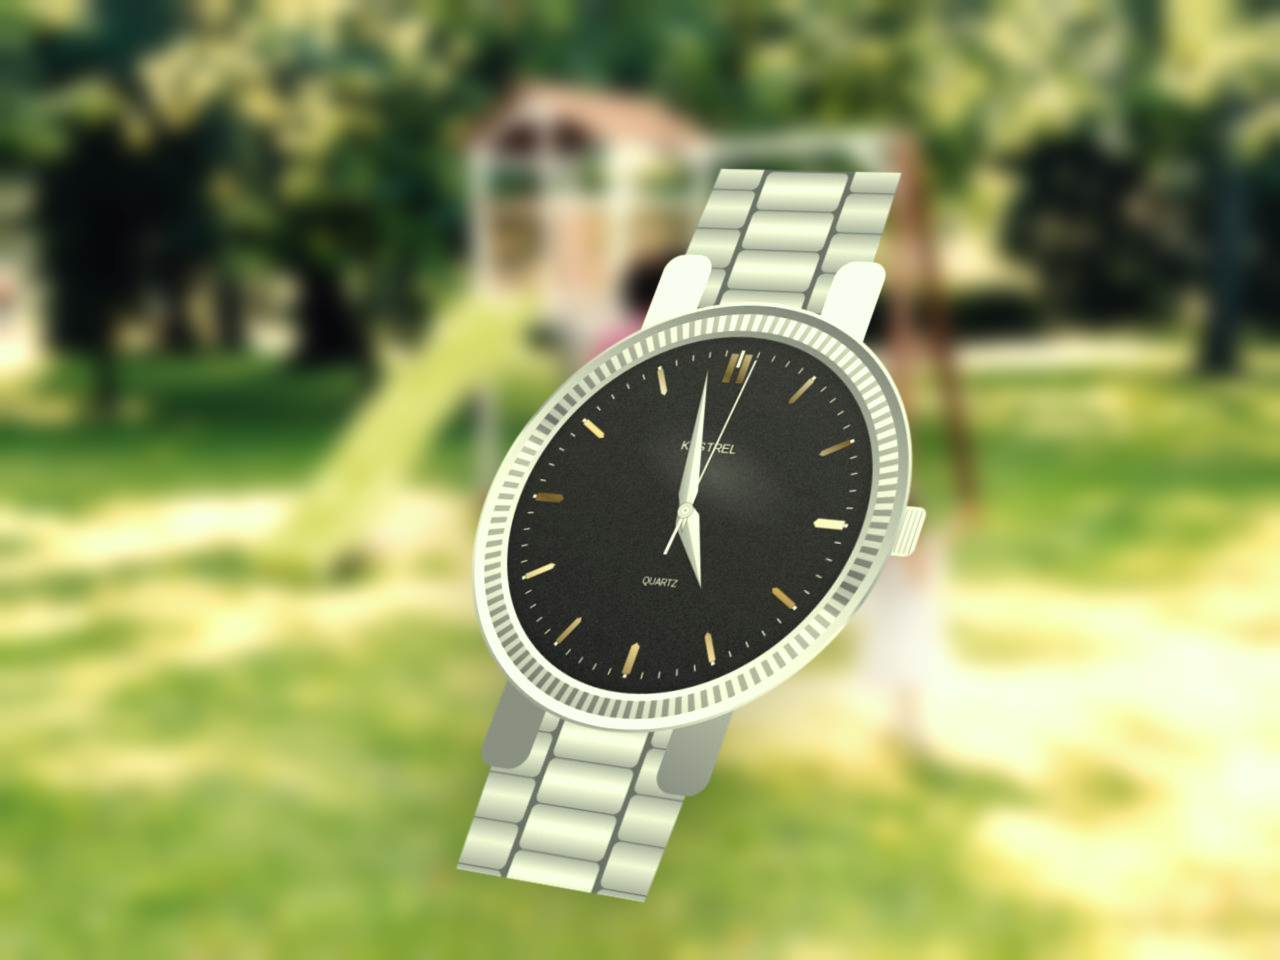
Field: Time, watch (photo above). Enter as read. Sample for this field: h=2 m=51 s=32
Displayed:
h=4 m=58 s=1
